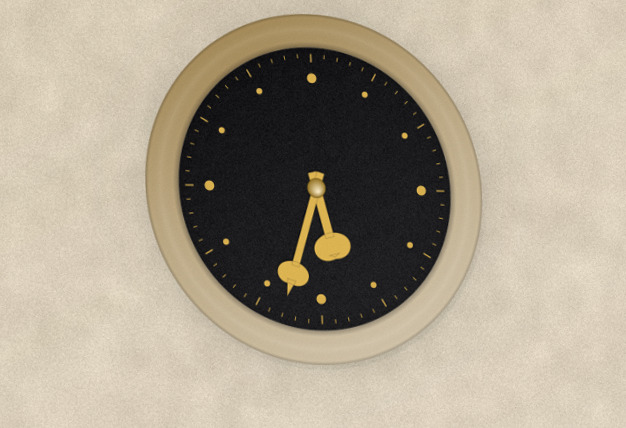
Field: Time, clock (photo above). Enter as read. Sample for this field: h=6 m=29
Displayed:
h=5 m=33
